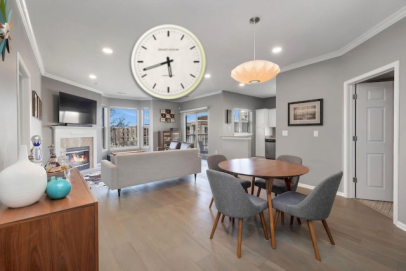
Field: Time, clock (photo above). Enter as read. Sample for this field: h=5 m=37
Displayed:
h=5 m=42
